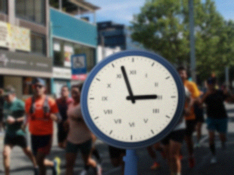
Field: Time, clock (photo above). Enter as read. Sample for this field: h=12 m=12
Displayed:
h=2 m=57
